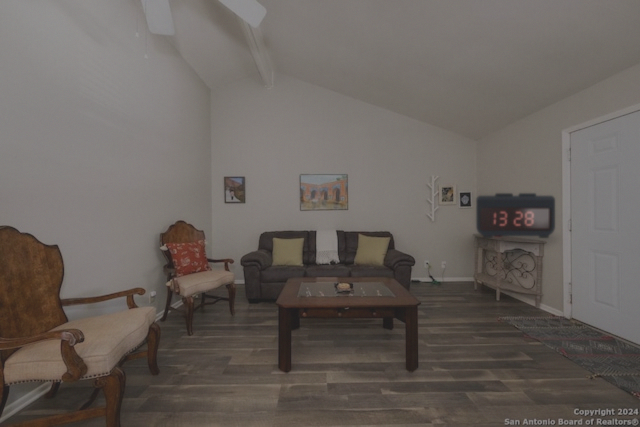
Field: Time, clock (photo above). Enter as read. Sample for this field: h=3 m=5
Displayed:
h=13 m=28
